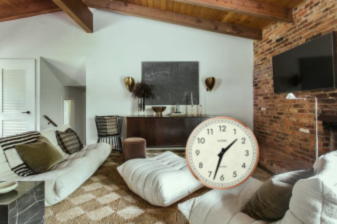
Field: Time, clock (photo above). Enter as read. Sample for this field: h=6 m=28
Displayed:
h=1 m=33
